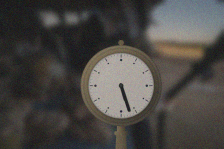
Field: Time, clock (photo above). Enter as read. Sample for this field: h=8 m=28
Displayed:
h=5 m=27
